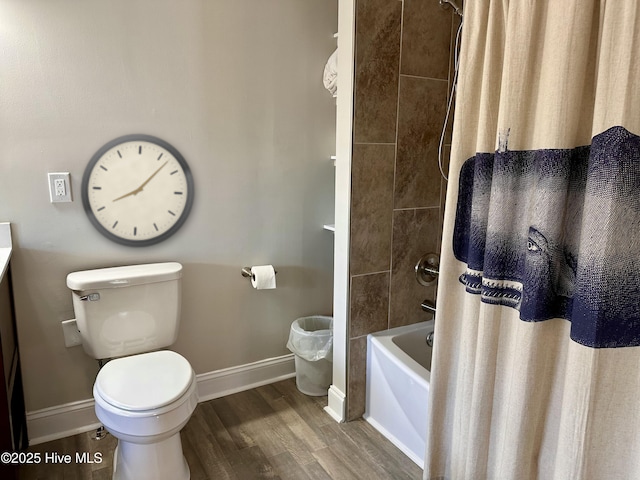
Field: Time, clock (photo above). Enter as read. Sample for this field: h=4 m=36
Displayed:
h=8 m=7
